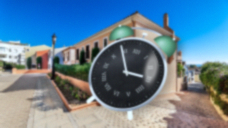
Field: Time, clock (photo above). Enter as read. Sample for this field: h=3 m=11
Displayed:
h=2 m=54
